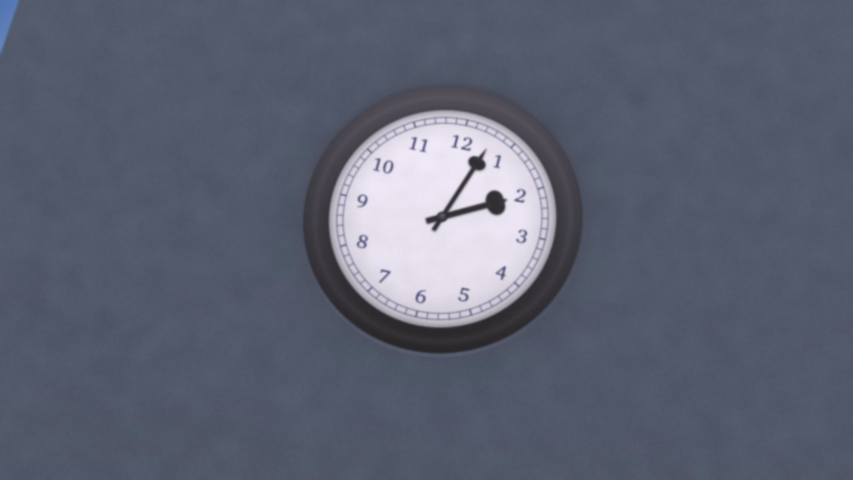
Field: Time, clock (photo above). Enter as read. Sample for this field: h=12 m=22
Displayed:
h=2 m=3
